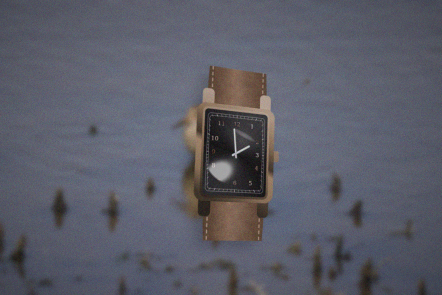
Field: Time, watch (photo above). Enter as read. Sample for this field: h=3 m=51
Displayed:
h=1 m=59
